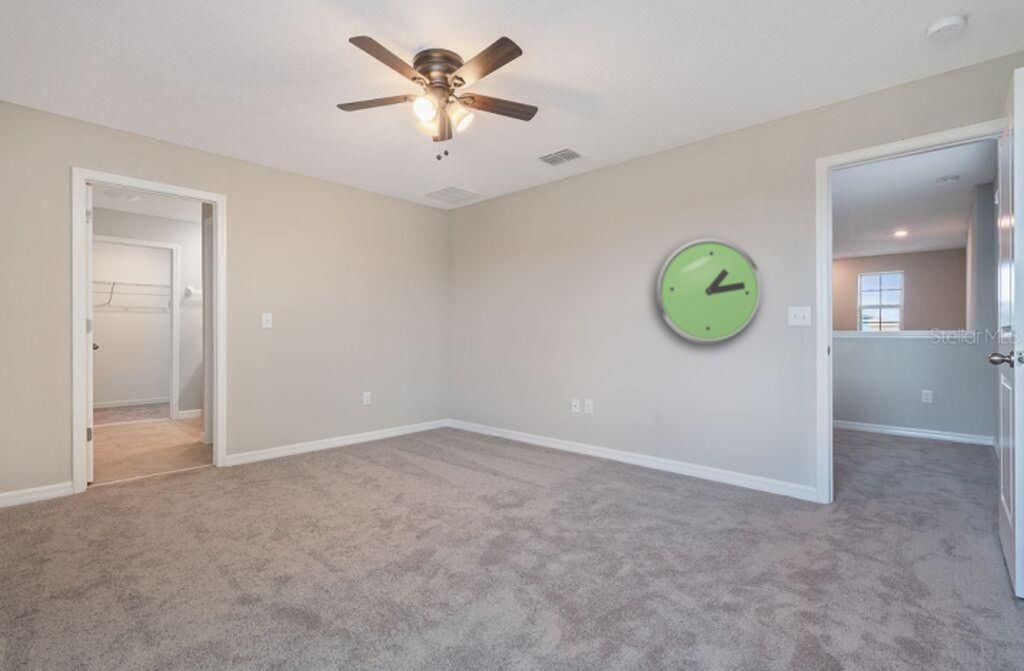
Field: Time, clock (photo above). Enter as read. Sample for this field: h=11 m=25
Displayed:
h=1 m=13
